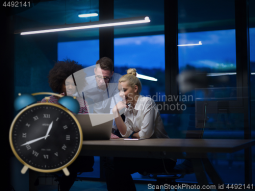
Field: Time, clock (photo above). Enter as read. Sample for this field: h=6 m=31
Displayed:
h=12 m=41
